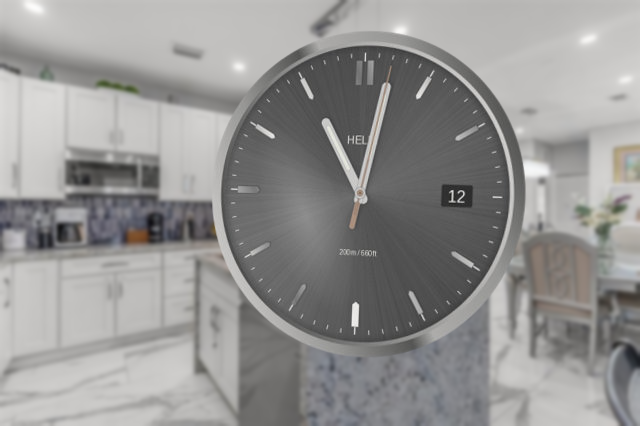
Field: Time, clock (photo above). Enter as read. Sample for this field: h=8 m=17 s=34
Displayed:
h=11 m=2 s=2
